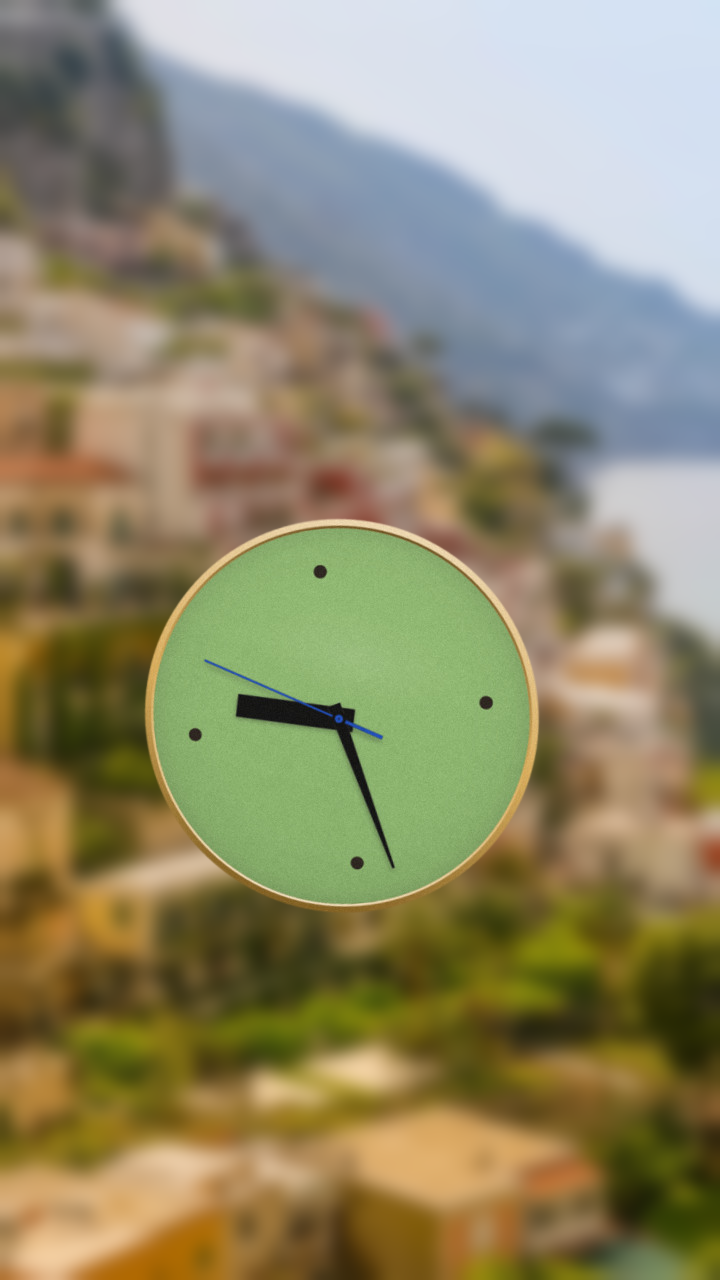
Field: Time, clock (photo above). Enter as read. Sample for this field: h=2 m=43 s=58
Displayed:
h=9 m=27 s=50
